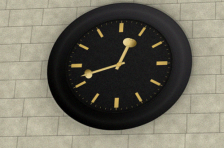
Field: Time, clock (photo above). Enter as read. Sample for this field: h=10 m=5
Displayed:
h=12 m=42
